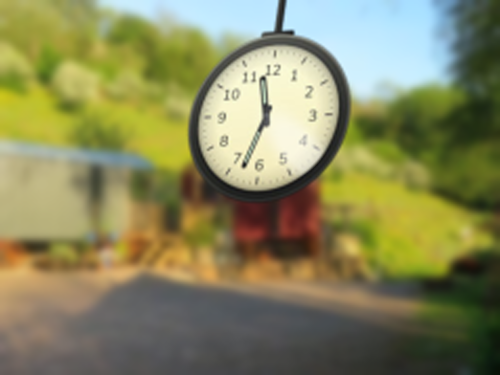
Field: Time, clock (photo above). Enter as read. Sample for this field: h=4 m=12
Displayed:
h=11 m=33
